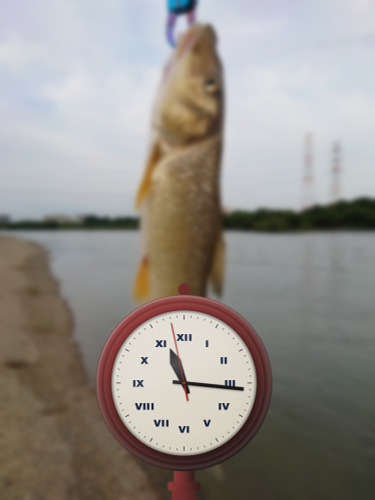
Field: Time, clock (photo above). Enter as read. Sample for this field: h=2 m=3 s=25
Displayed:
h=11 m=15 s=58
